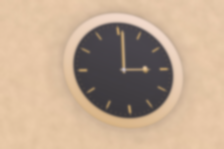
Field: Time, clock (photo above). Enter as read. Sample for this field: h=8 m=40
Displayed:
h=3 m=1
